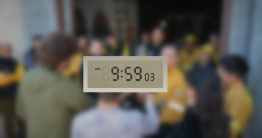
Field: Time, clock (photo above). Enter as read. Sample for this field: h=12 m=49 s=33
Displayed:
h=9 m=59 s=3
